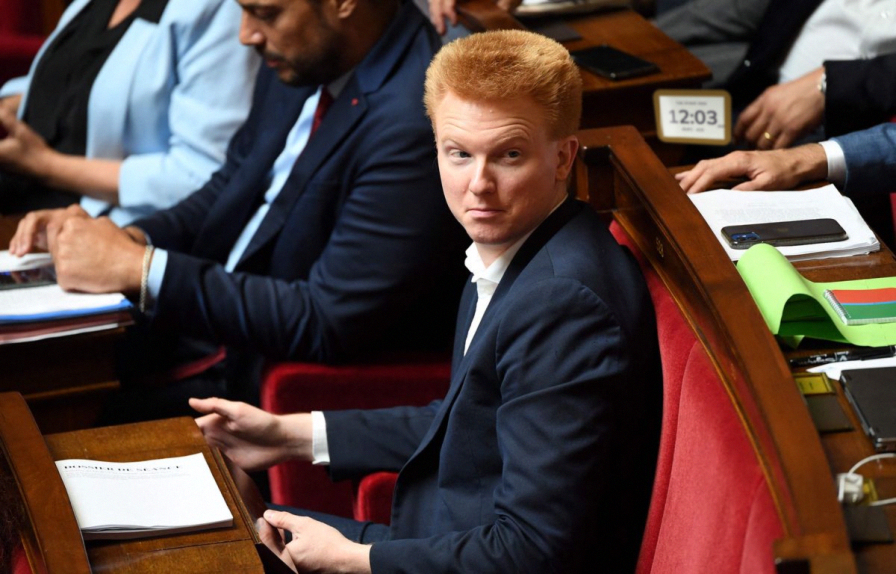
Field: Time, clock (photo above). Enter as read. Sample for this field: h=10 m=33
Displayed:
h=12 m=3
